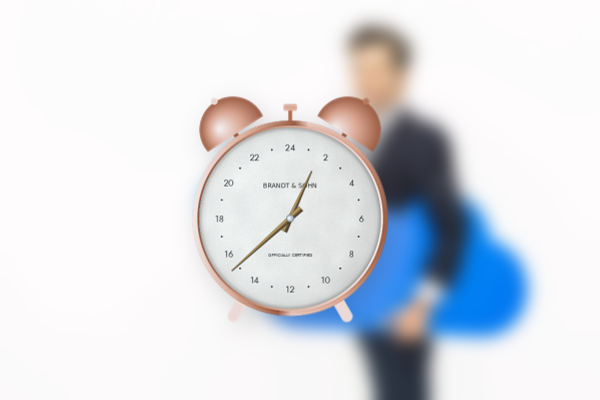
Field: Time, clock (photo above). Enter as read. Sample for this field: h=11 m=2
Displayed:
h=1 m=38
